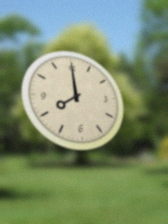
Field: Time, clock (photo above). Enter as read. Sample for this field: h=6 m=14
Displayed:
h=8 m=0
